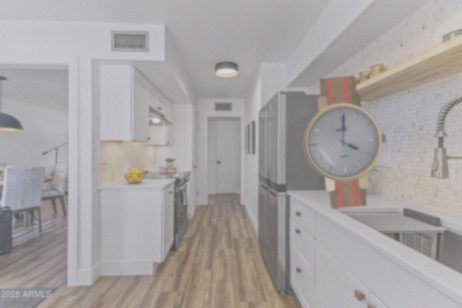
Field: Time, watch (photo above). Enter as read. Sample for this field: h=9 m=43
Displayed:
h=4 m=1
